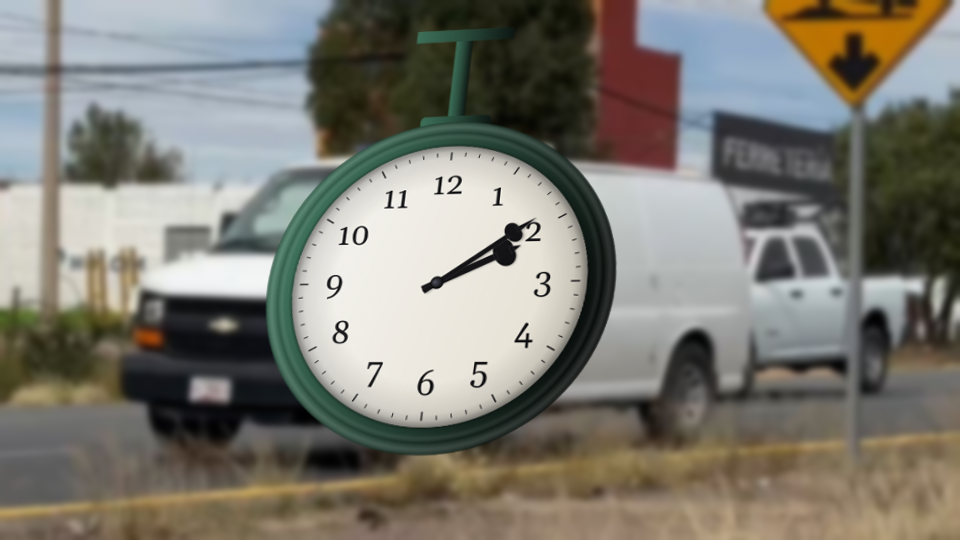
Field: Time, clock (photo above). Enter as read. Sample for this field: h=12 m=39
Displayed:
h=2 m=9
